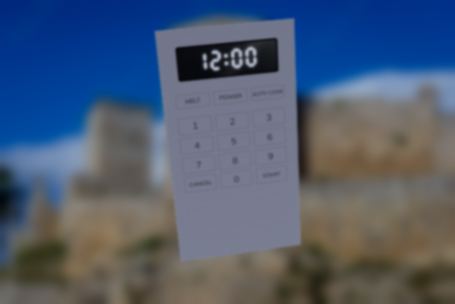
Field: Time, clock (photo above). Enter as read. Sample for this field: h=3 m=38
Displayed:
h=12 m=0
